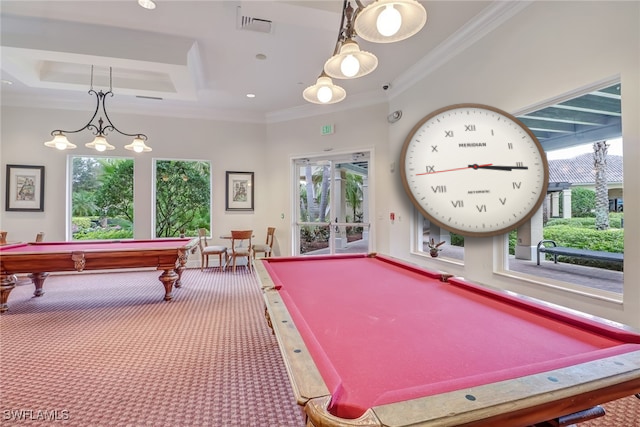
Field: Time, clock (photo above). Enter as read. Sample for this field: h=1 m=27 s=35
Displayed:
h=3 m=15 s=44
